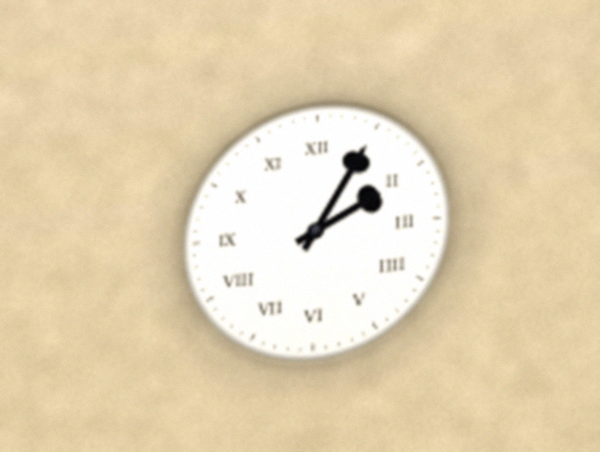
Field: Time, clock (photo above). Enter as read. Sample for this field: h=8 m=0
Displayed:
h=2 m=5
